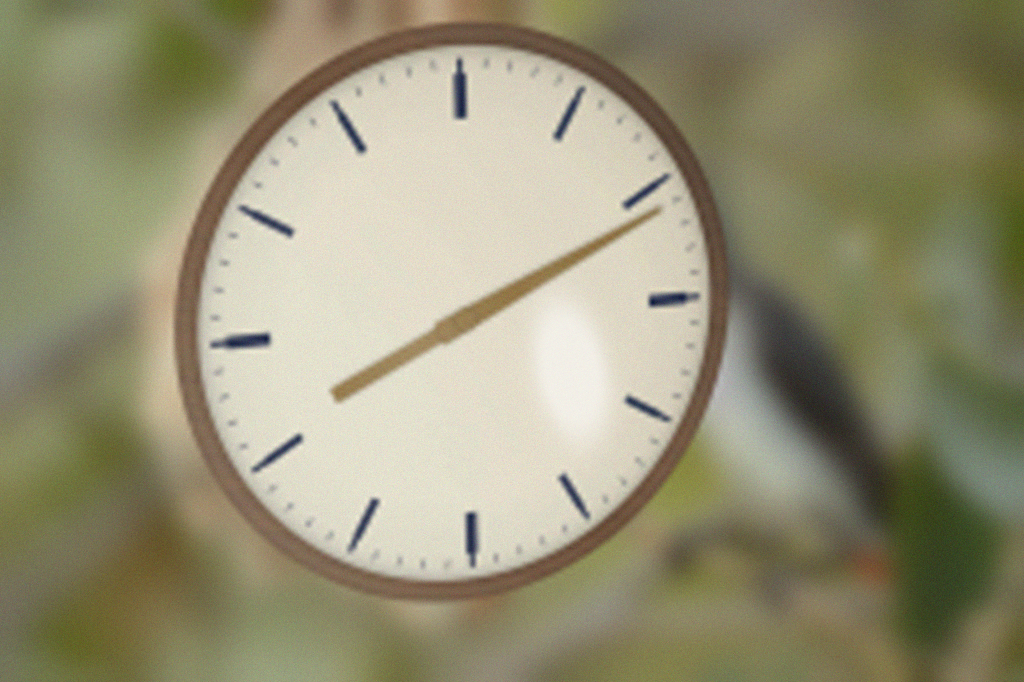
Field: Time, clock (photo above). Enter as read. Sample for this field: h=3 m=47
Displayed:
h=8 m=11
